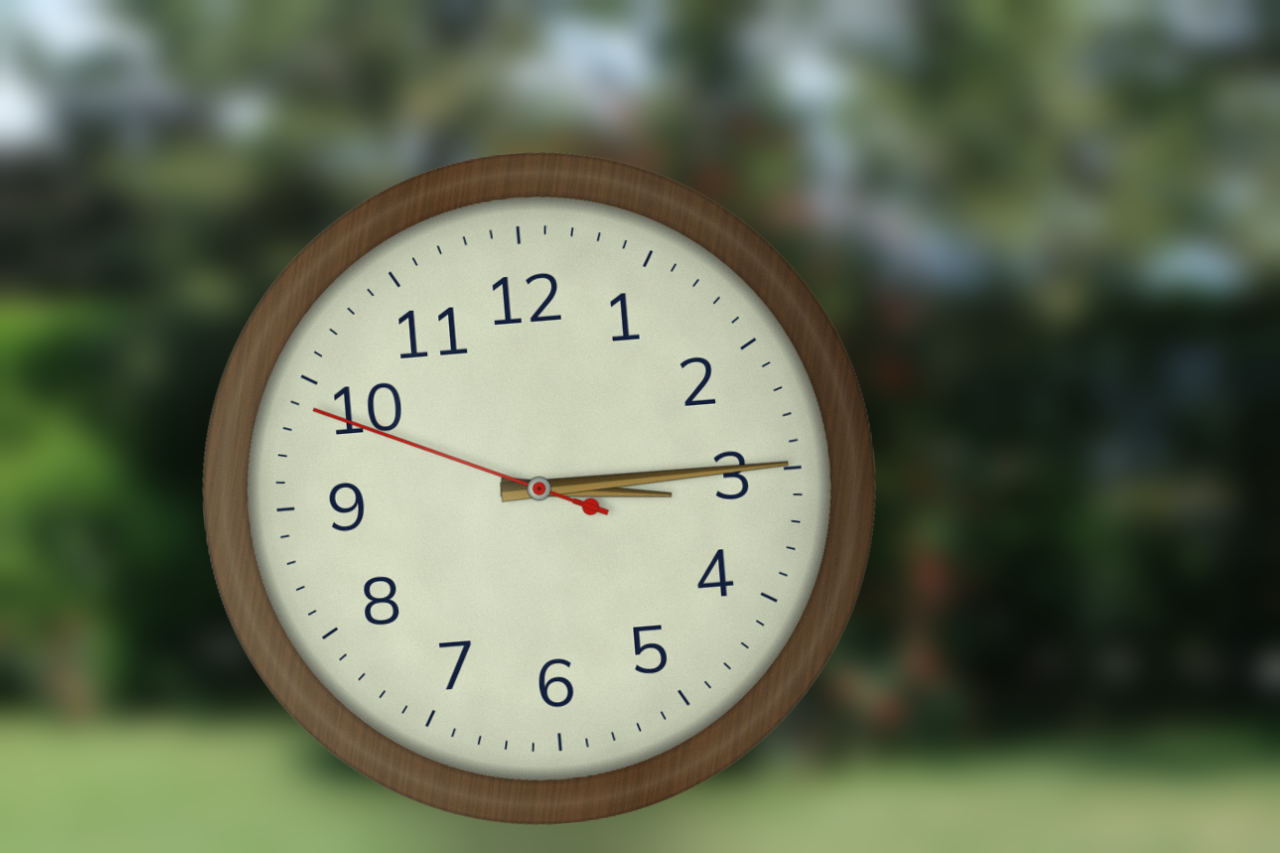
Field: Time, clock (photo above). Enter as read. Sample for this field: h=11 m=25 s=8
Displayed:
h=3 m=14 s=49
